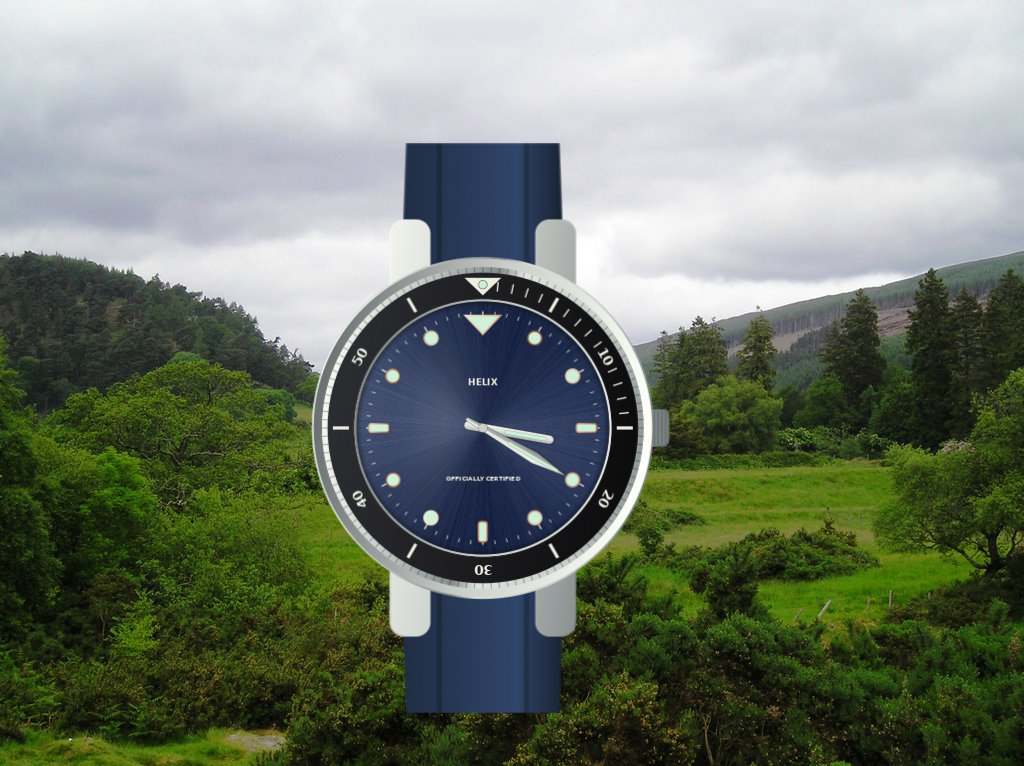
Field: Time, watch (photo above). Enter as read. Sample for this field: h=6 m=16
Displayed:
h=3 m=20
